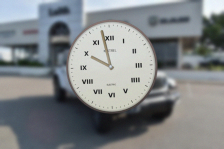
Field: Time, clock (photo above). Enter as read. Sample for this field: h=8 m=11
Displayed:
h=9 m=58
